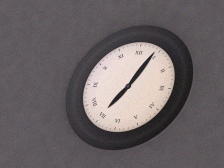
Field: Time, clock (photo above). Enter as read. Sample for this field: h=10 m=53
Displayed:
h=7 m=4
